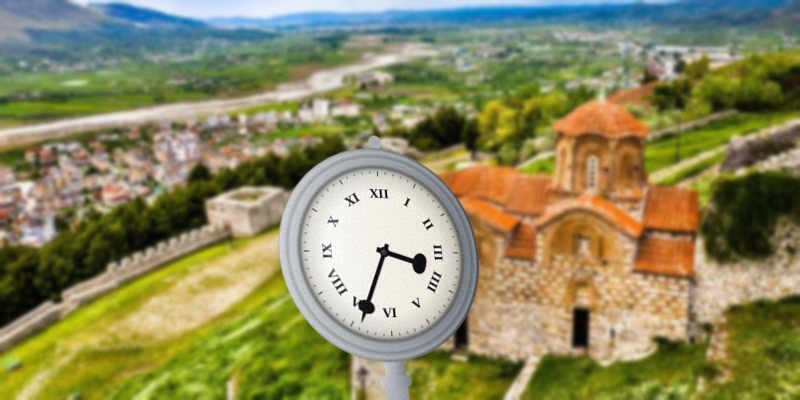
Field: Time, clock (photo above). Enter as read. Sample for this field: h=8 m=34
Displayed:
h=3 m=34
